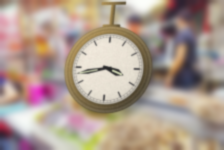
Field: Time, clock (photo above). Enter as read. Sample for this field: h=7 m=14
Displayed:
h=3 m=43
